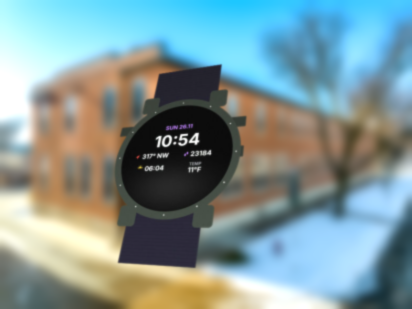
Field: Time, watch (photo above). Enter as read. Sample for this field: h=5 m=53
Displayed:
h=10 m=54
